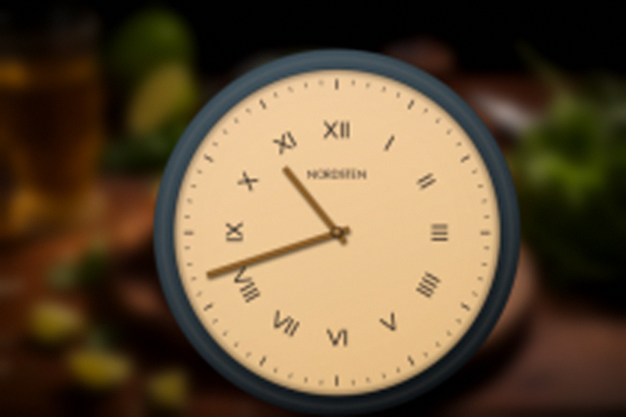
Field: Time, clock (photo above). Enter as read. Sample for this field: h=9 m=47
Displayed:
h=10 m=42
